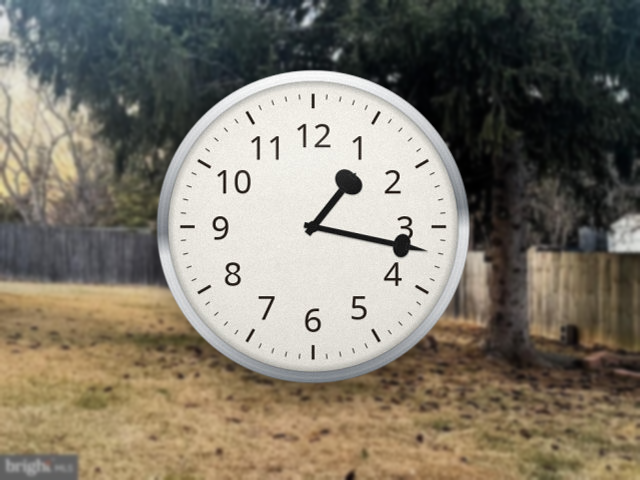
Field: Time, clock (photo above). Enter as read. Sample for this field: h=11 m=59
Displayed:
h=1 m=17
